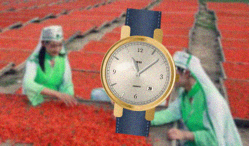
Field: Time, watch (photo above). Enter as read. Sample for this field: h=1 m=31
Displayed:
h=11 m=8
